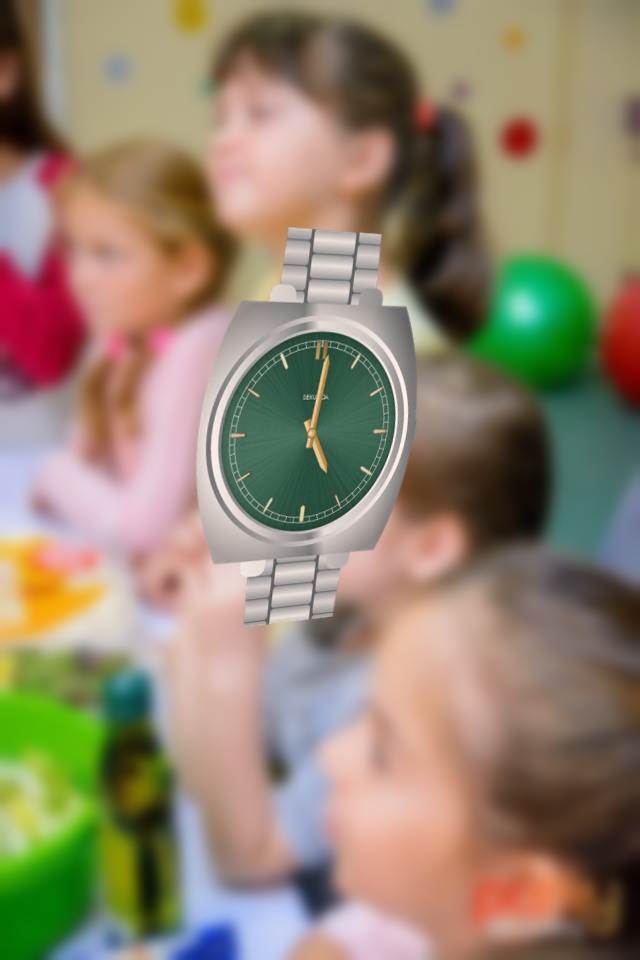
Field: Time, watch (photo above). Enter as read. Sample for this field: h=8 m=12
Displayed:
h=5 m=1
